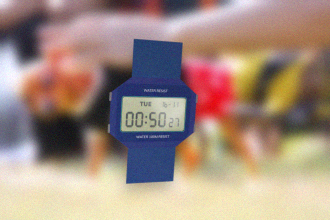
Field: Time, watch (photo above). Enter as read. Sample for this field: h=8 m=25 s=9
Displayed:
h=0 m=50 s=27
